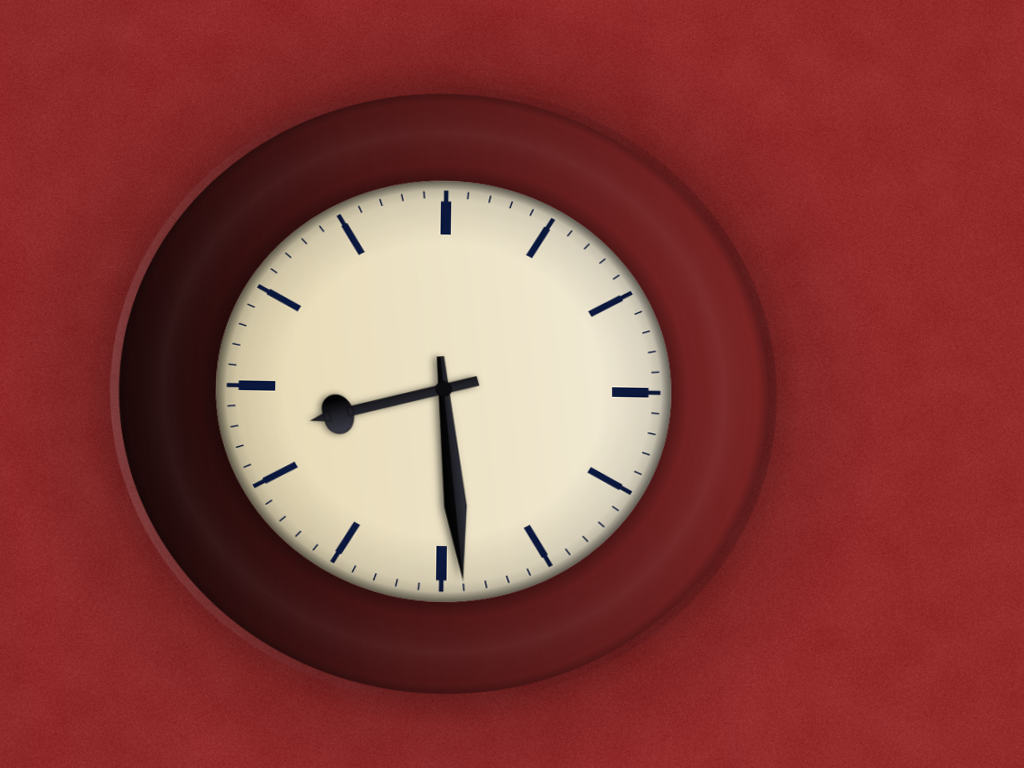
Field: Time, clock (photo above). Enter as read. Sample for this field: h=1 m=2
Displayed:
h=8 m=29
